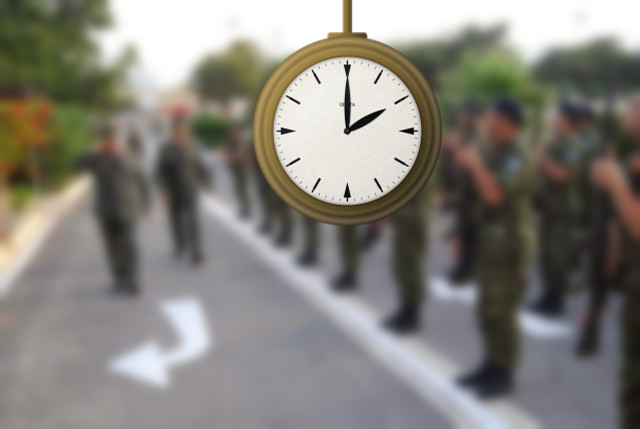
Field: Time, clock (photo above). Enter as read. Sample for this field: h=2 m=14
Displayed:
h=2 m=0
